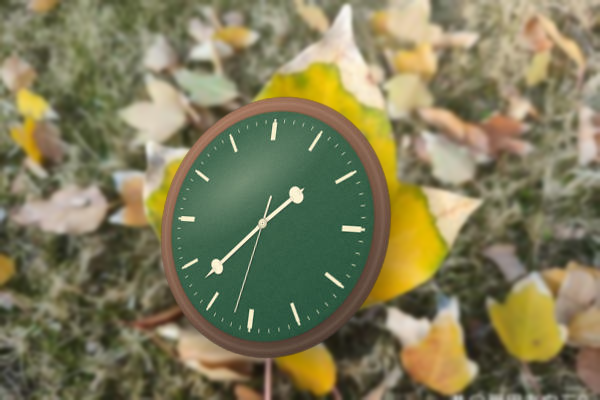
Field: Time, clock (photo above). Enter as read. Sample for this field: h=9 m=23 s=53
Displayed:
h=1 m=37 s=32
